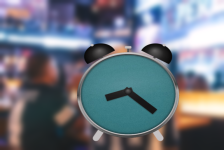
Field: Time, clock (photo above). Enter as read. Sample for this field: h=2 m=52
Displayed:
h=8 m=22
